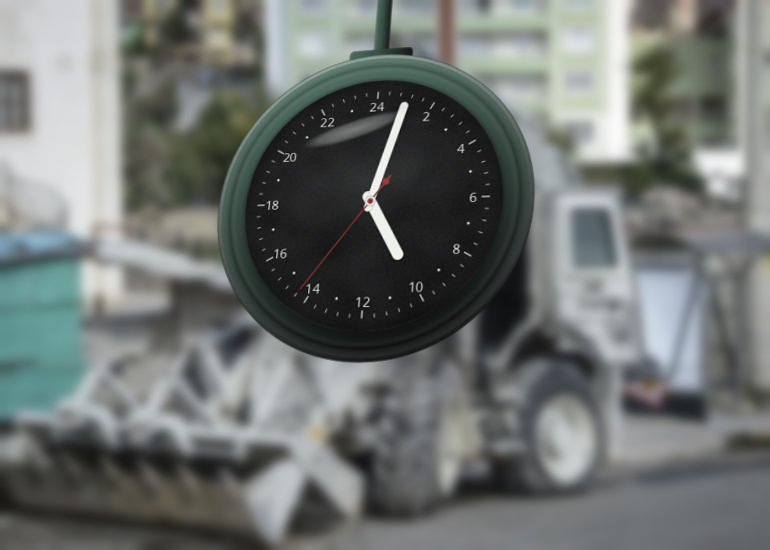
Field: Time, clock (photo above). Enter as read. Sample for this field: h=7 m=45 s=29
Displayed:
h=10 m=2 s=36
